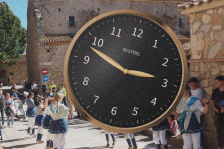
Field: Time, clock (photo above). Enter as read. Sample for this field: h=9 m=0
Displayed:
h=2 m=48
